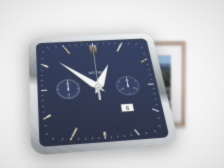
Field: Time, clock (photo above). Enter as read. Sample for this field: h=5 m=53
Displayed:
h=12 m=52
